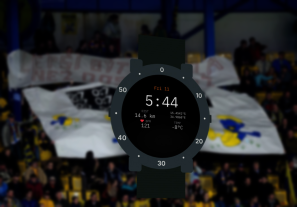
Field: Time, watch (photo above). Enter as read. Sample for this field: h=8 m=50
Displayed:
h=5 m=44
